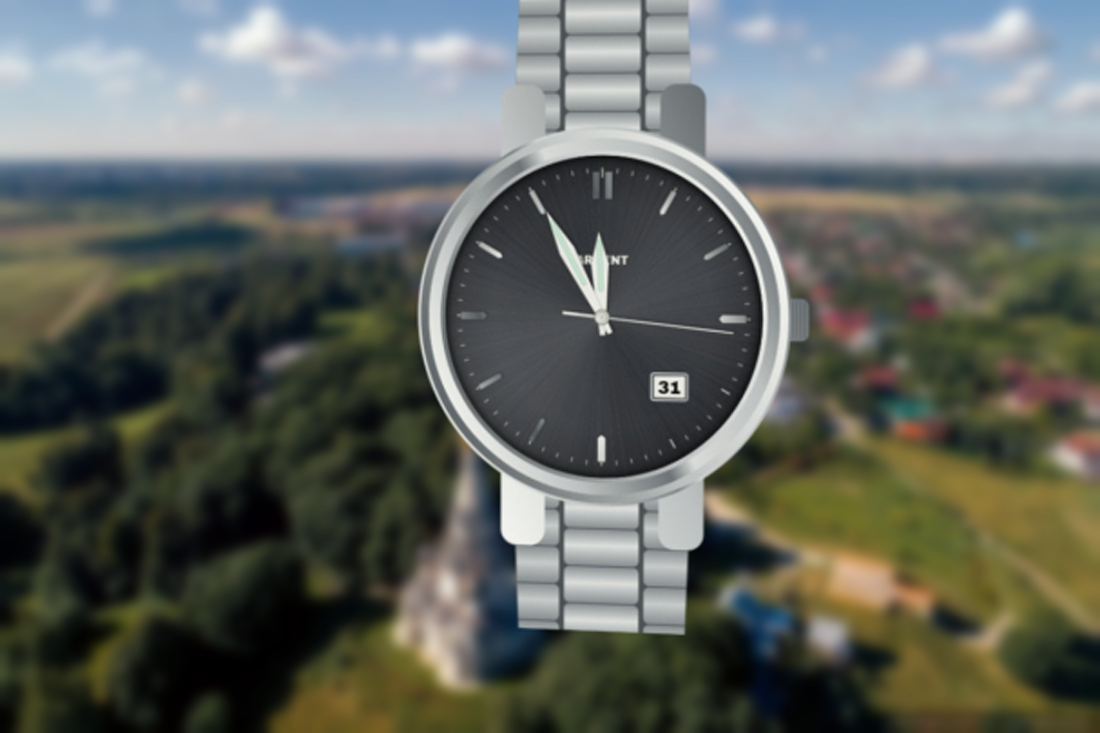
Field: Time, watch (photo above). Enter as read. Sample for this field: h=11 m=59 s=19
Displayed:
h=11 m=55 s=16
